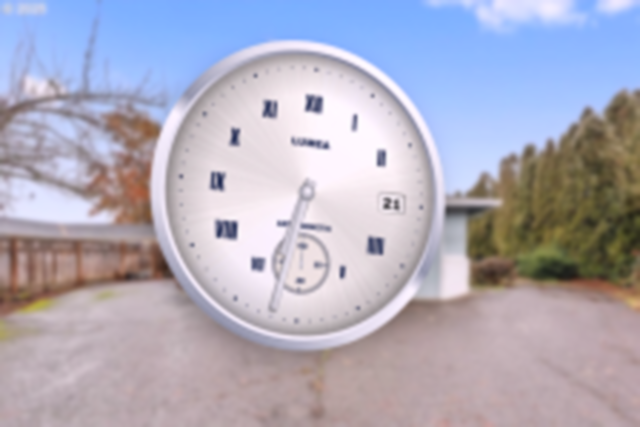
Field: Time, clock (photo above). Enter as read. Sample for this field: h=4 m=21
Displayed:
h=6 m=32
